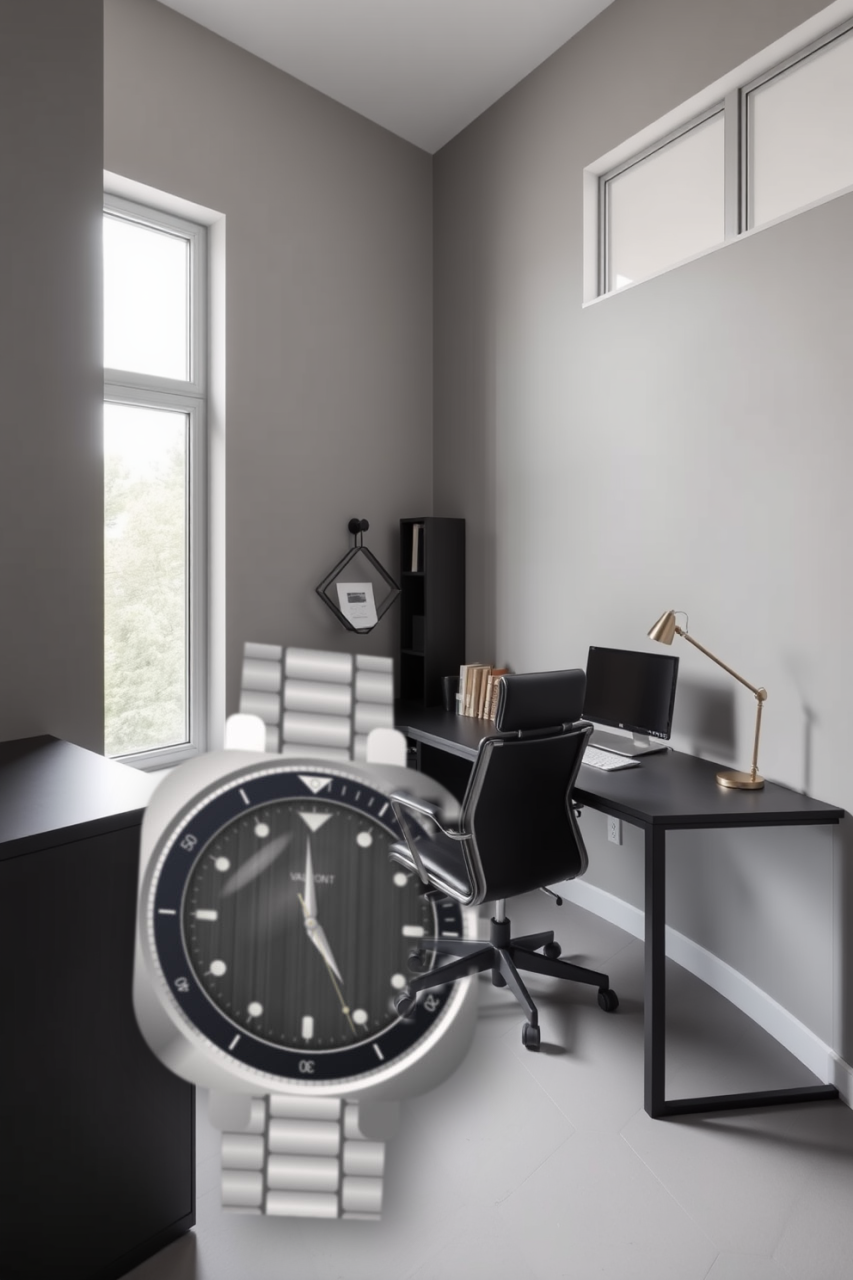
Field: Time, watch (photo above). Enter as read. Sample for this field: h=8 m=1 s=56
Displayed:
h=4 m=59 s=26
